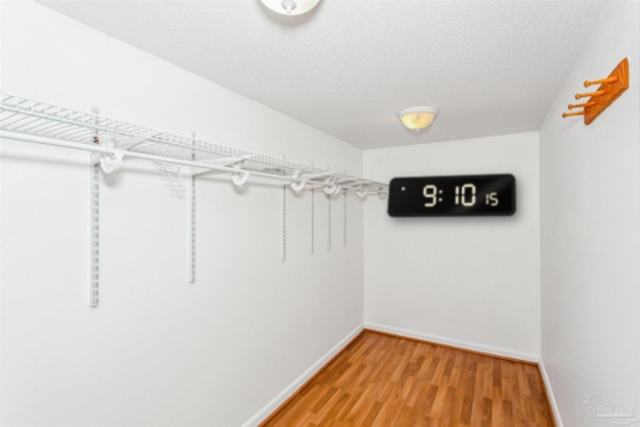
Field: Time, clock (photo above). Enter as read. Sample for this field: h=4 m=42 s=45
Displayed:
h=9 m=10 s=15
